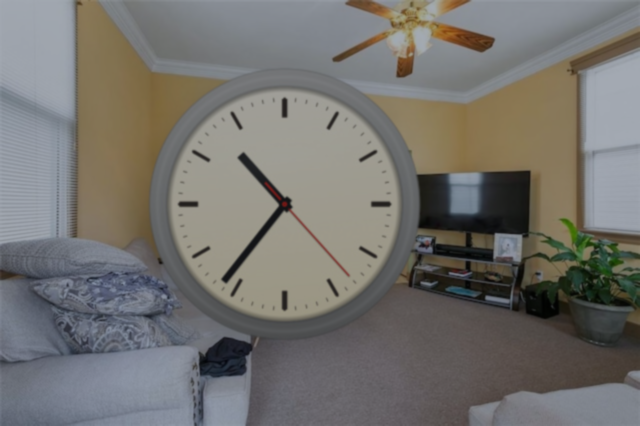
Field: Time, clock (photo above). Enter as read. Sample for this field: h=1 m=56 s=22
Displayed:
h=10 m=36 s=23
